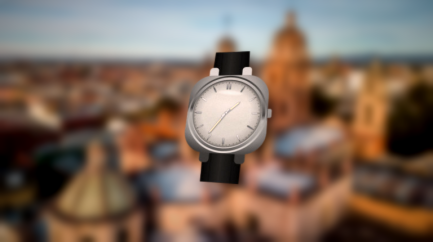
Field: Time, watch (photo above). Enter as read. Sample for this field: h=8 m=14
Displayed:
h=1 m=36
